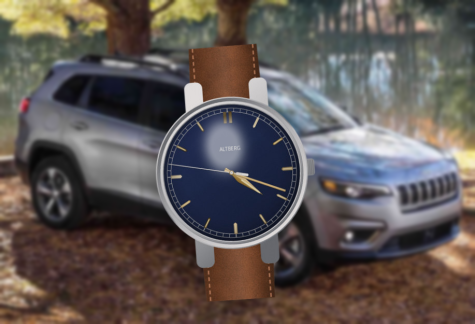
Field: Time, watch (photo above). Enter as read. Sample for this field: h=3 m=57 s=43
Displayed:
h=4 m=18 s=47
